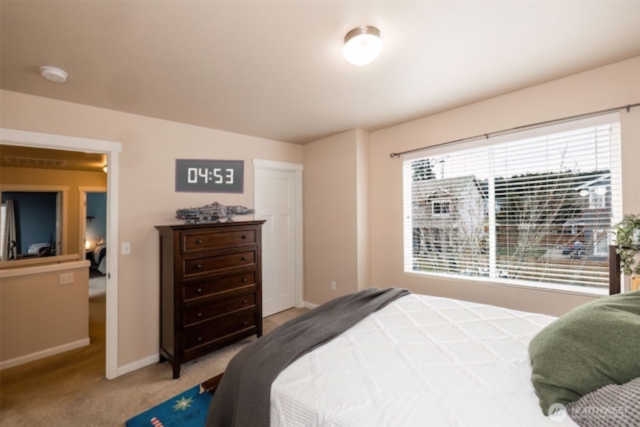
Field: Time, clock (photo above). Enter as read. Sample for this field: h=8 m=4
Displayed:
h=4 m=53
